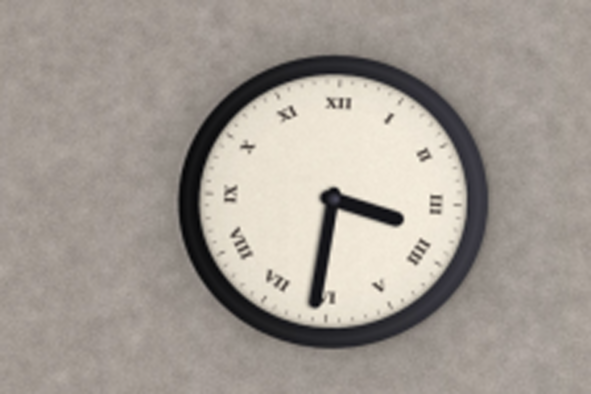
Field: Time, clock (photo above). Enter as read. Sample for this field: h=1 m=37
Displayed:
h=3 m=31
